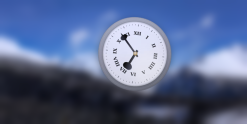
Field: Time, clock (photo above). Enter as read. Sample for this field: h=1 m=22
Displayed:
h=6 m=53
